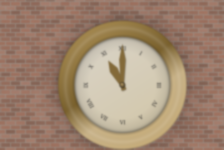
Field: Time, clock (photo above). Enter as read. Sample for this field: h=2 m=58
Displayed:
h=11 m=0
